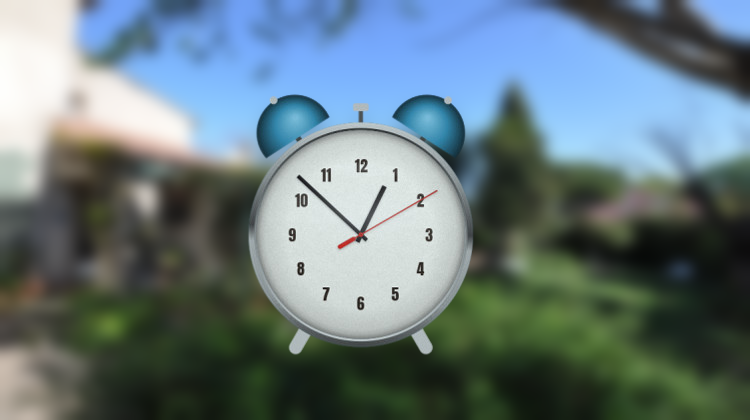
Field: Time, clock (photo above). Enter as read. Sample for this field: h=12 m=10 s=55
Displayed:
h=12 m=52 s=10
